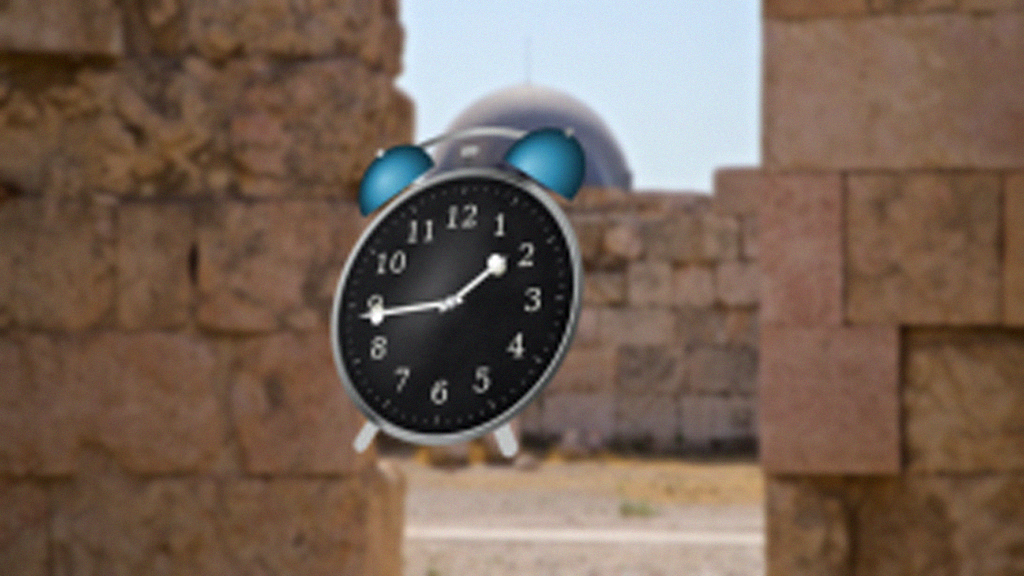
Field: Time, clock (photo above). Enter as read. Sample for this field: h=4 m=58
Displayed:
h=1 m=44
